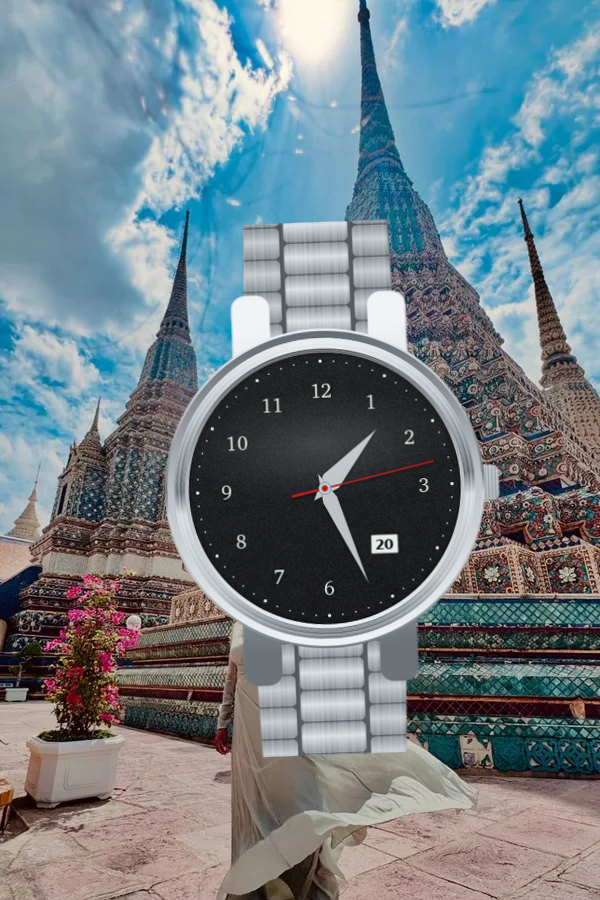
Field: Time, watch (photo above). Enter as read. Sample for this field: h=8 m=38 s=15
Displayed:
h=1 m=26 s=13
